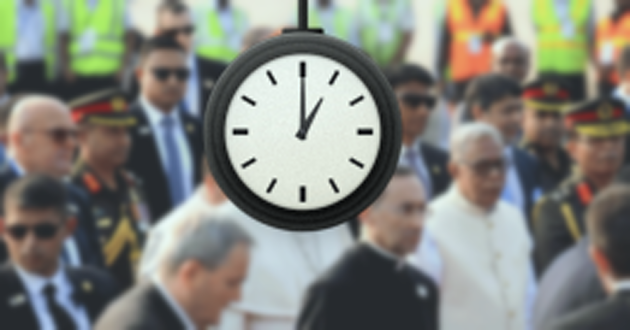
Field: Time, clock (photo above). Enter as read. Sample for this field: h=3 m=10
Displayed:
h=1 m=0
